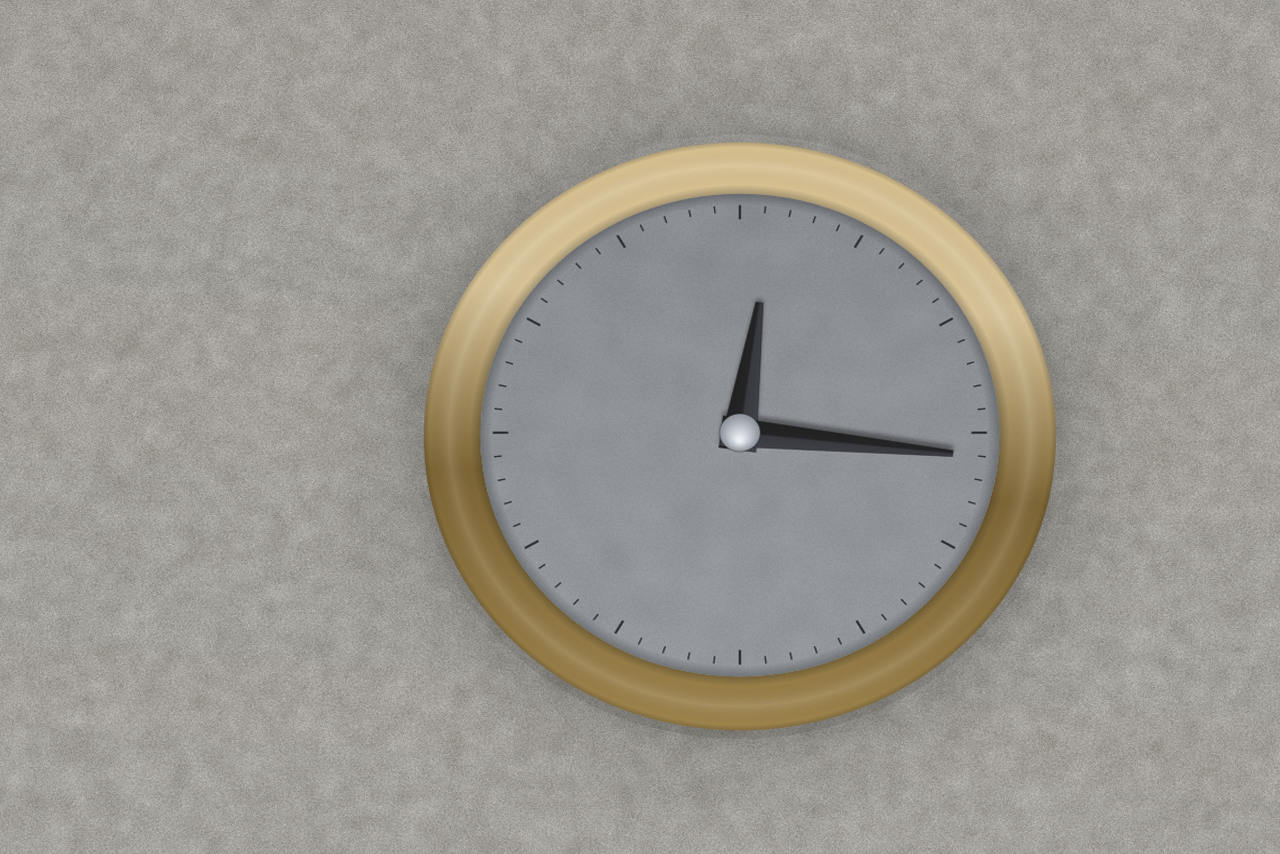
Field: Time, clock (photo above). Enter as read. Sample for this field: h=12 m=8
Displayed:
h=12 m=16
